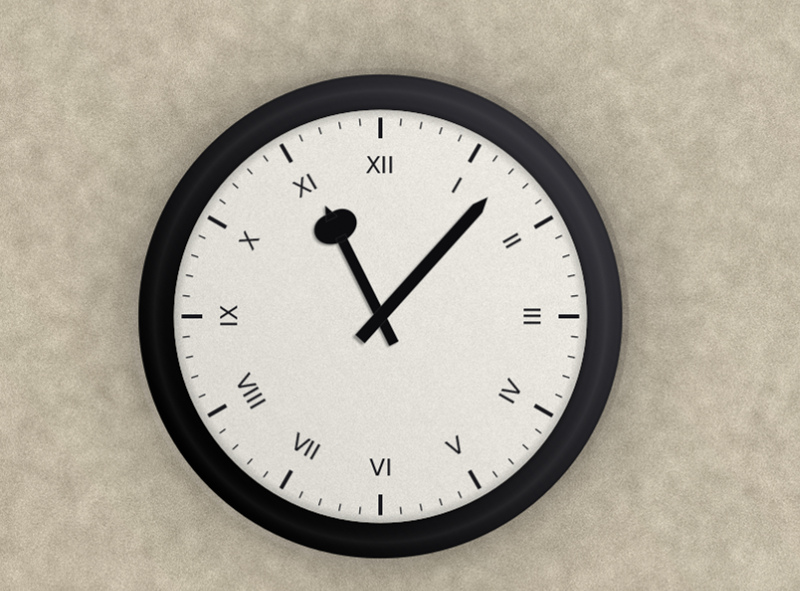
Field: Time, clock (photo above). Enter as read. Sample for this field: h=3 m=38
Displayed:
h=11 m=7
